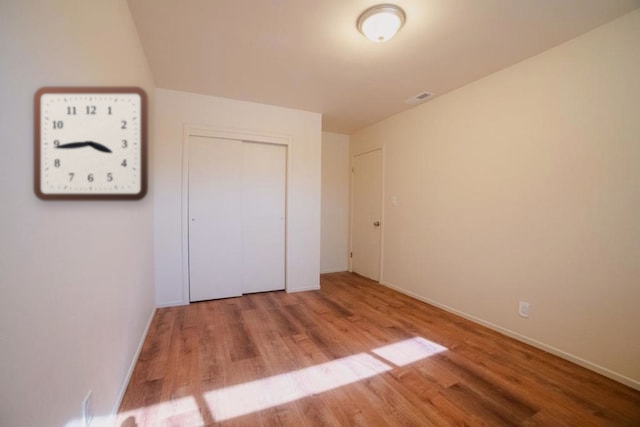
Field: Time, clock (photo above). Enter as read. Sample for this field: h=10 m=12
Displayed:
h=3 m=44
